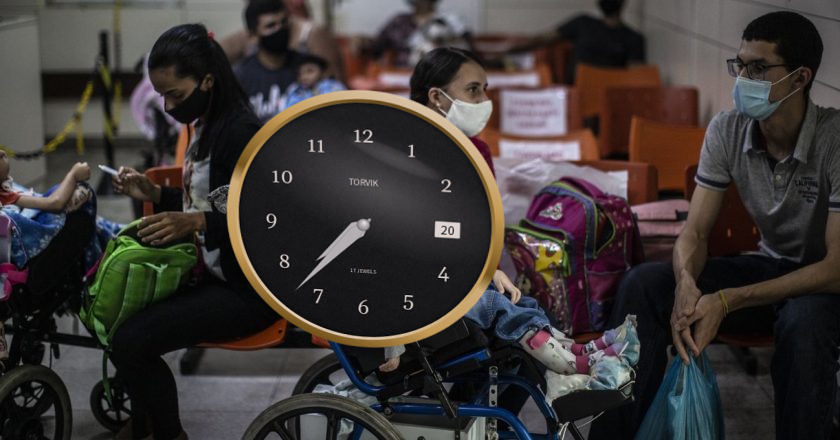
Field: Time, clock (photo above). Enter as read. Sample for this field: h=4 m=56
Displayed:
h=7 m=37
